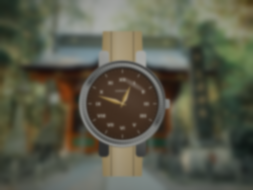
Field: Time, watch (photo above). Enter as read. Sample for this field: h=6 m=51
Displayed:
h=12 m=48
